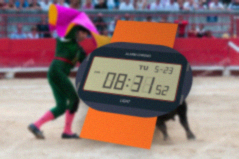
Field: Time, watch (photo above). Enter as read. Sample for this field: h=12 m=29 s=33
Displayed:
h=8 m=31 s=52
